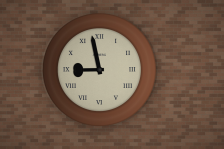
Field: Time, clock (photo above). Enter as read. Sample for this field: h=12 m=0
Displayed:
h=8 m=58
